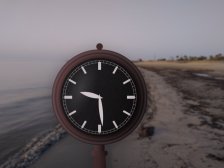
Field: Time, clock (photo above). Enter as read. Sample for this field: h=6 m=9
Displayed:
h=9 m=29
